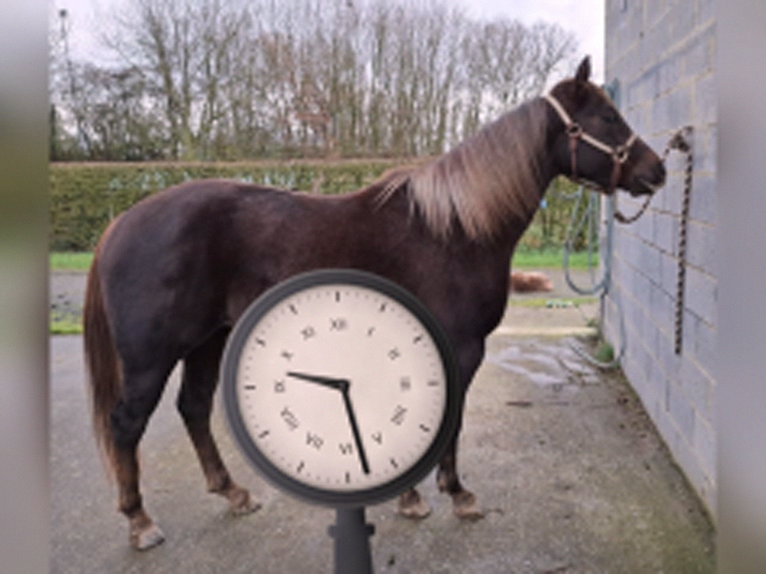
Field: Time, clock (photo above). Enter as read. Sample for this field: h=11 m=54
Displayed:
h=9 m=28
